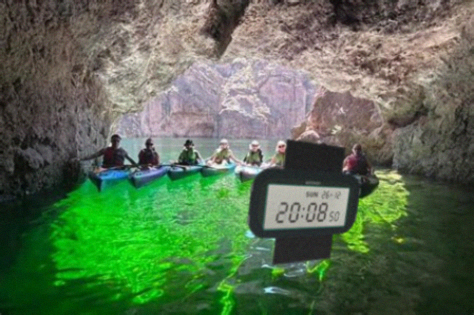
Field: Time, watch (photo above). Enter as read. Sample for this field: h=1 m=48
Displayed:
h=20 m=8
